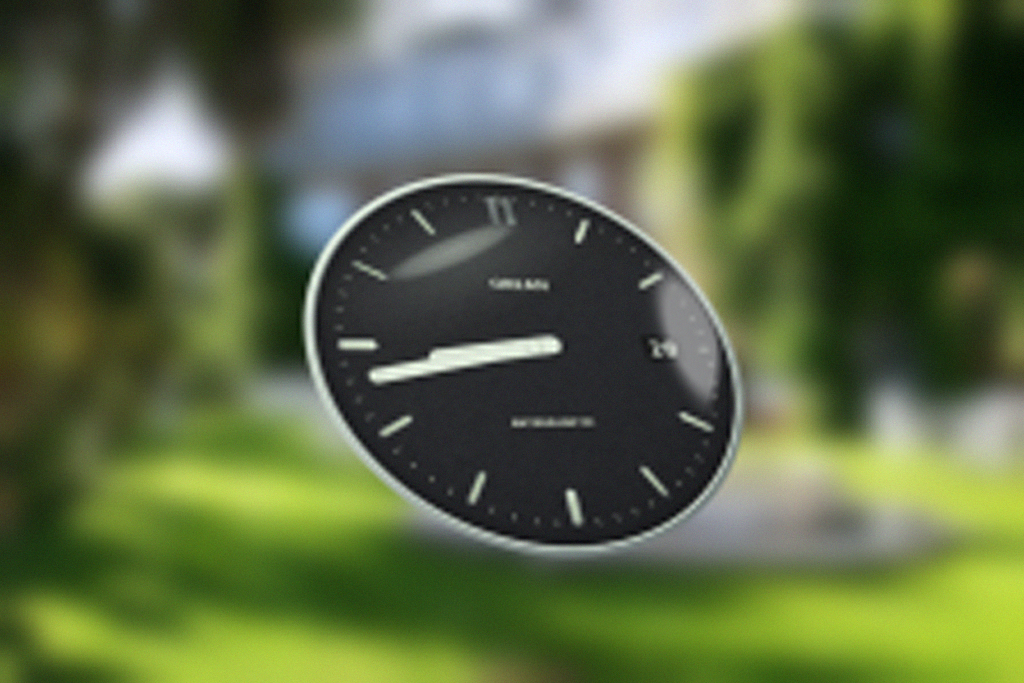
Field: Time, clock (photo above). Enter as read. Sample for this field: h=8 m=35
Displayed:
h=8 m=43
